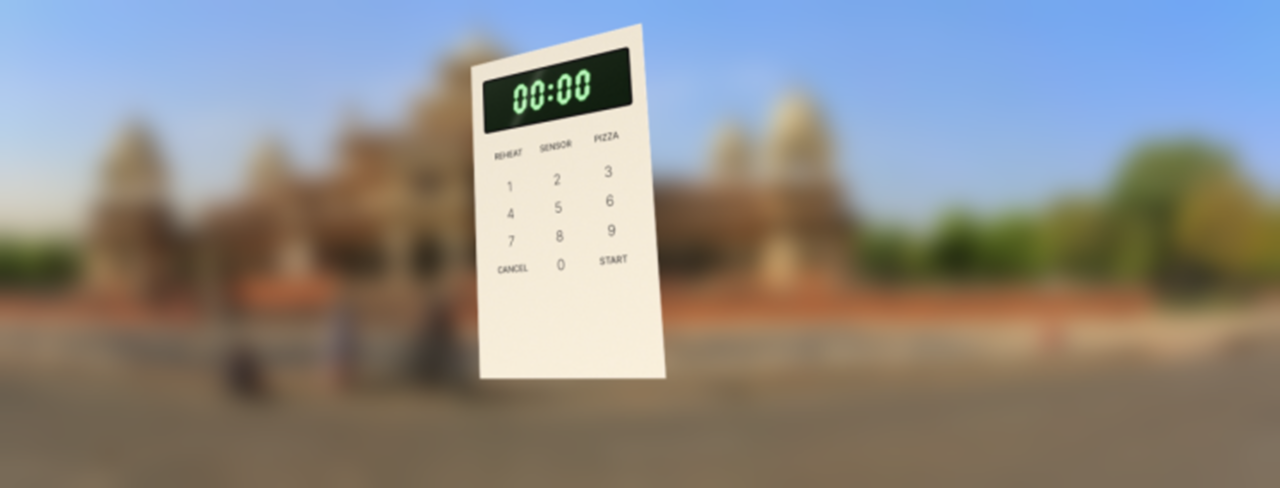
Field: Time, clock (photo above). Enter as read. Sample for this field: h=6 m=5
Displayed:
h=0 m=0
